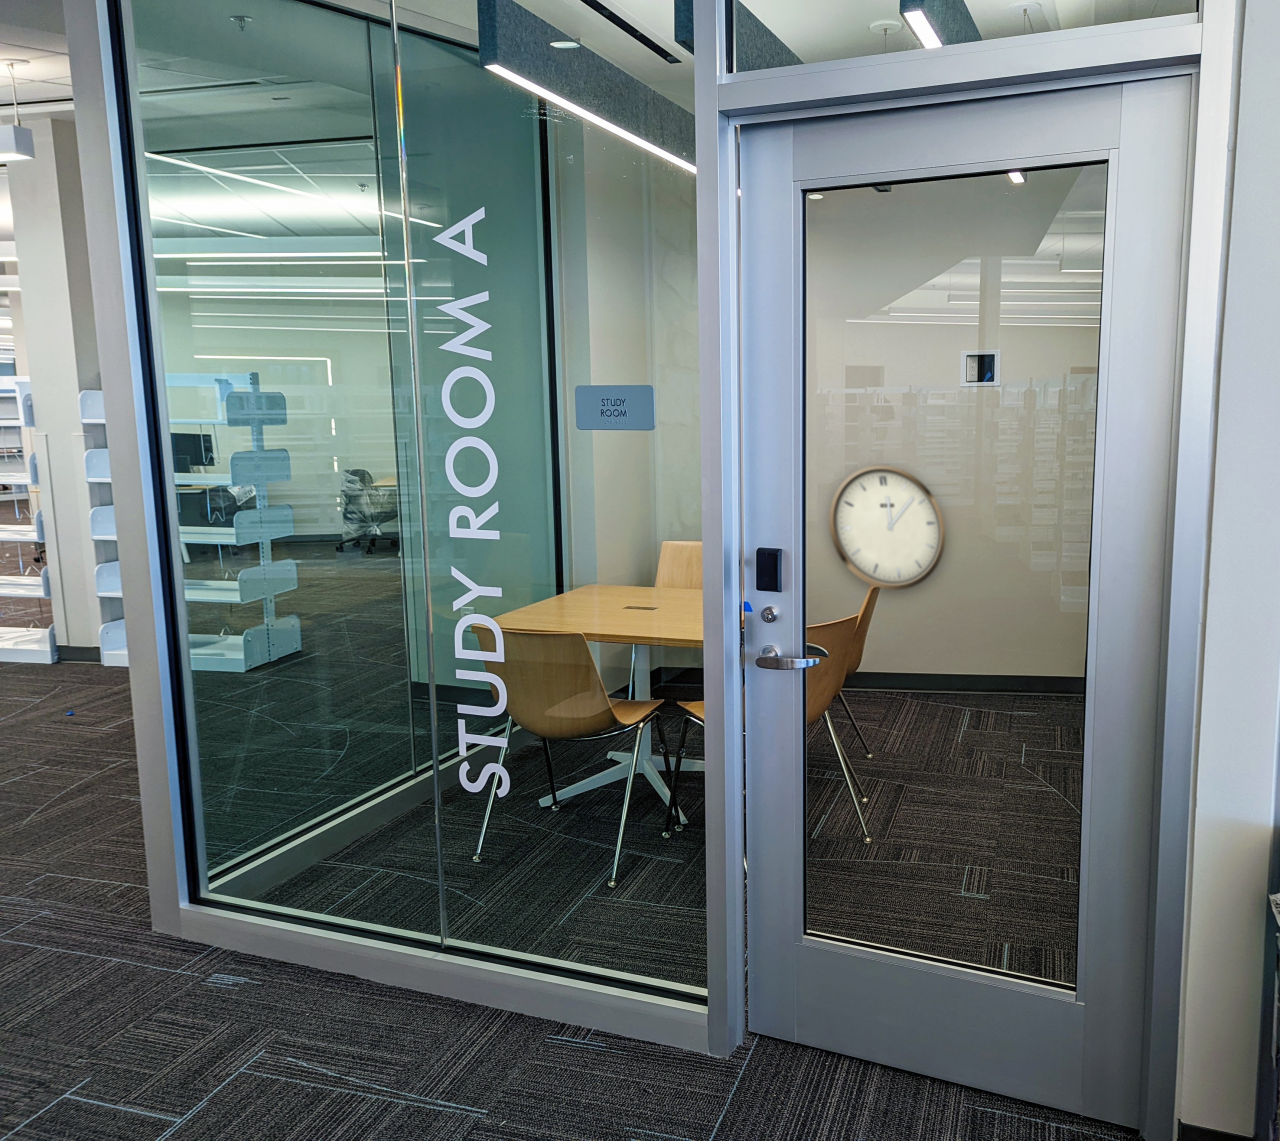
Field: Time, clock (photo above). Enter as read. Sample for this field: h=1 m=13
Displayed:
h=12 m=8
